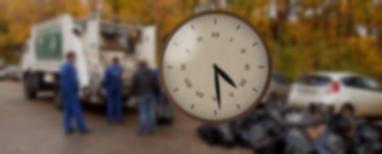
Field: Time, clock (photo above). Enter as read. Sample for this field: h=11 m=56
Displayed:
h=4 m=29
